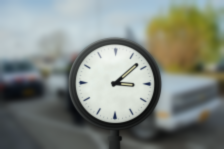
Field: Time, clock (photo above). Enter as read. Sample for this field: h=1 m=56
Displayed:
h=3 m=8
